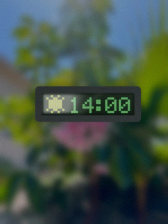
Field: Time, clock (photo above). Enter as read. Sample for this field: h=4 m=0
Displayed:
h=14 m=0
